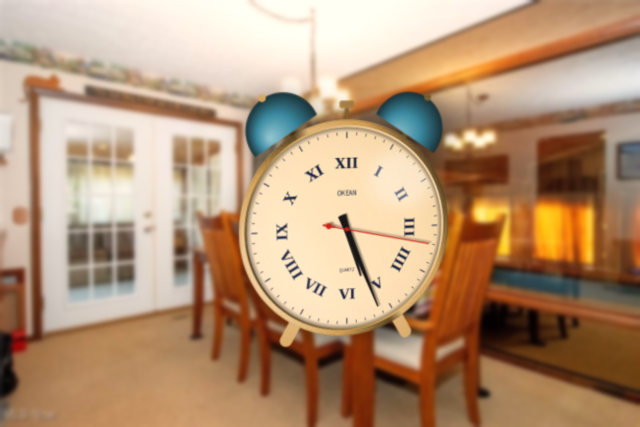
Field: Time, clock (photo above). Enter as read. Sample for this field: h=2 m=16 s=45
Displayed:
h=5 m=26 s=17
